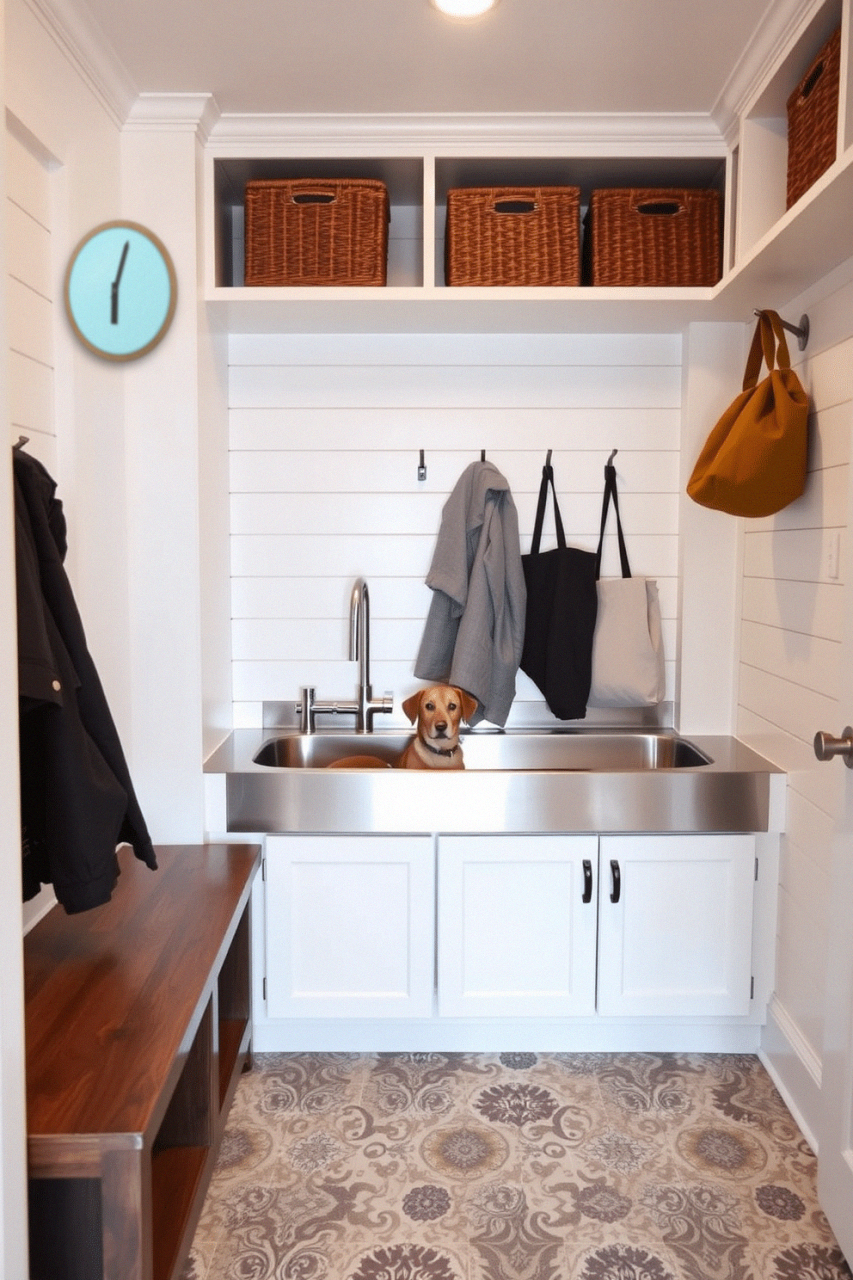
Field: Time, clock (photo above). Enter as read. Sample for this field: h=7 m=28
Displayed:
h=6 m=3
